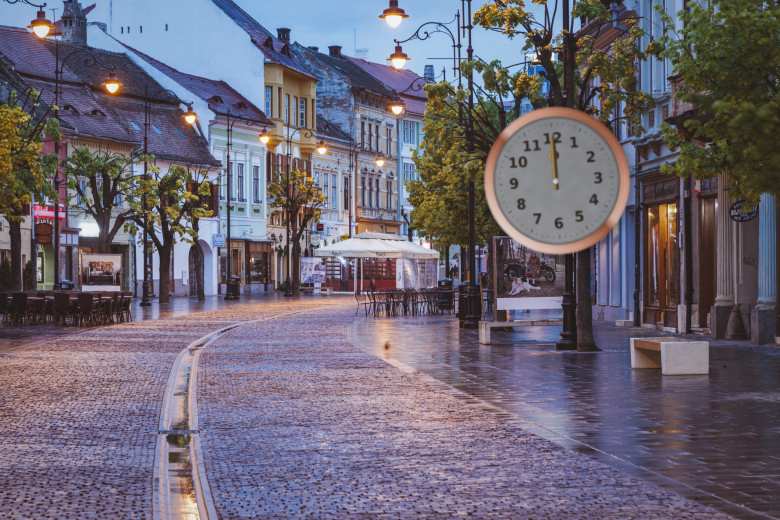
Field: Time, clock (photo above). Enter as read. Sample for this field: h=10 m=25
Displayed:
h=12 m=0
